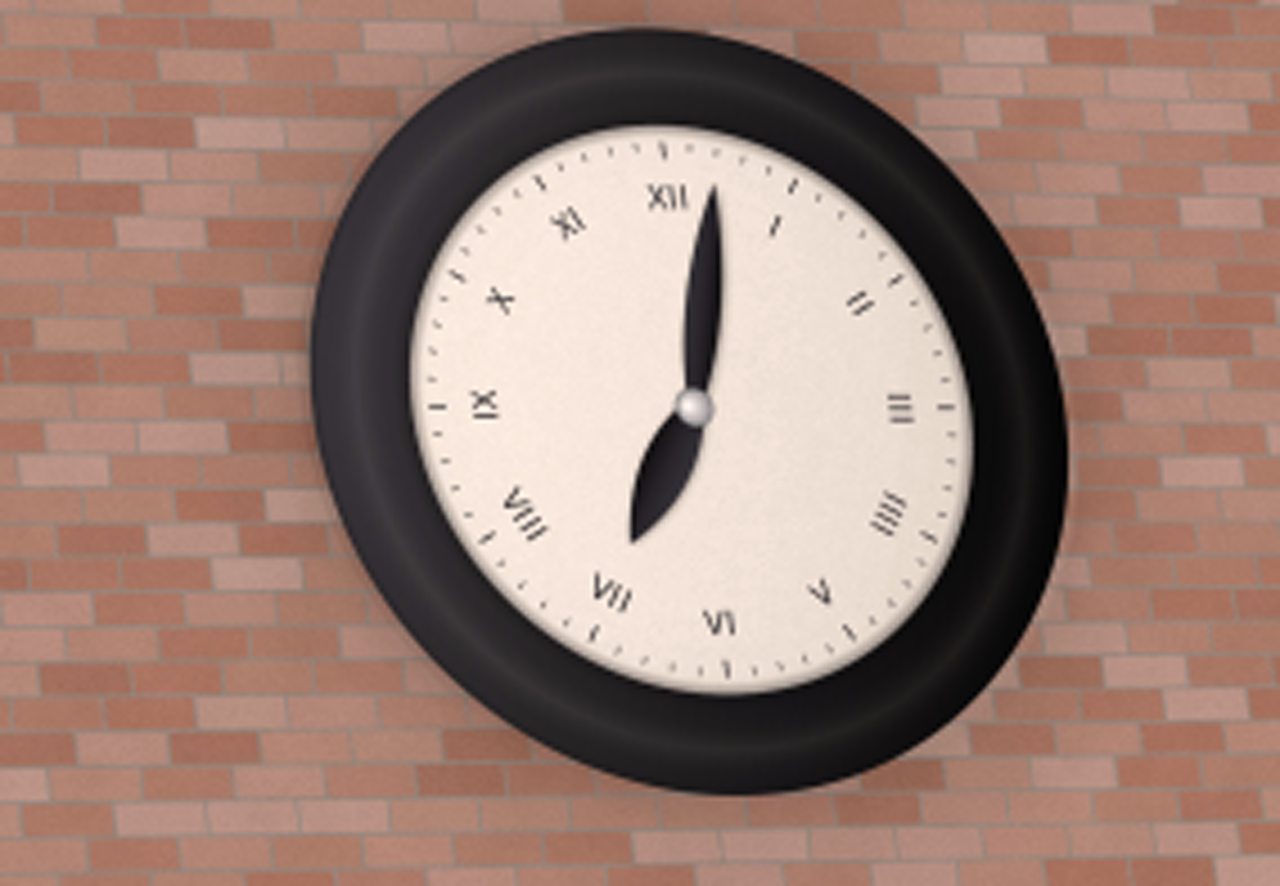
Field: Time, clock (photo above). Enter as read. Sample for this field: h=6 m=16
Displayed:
h=7 m=2
